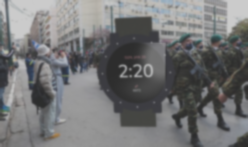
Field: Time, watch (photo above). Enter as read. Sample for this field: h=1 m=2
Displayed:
h=2 m=20
